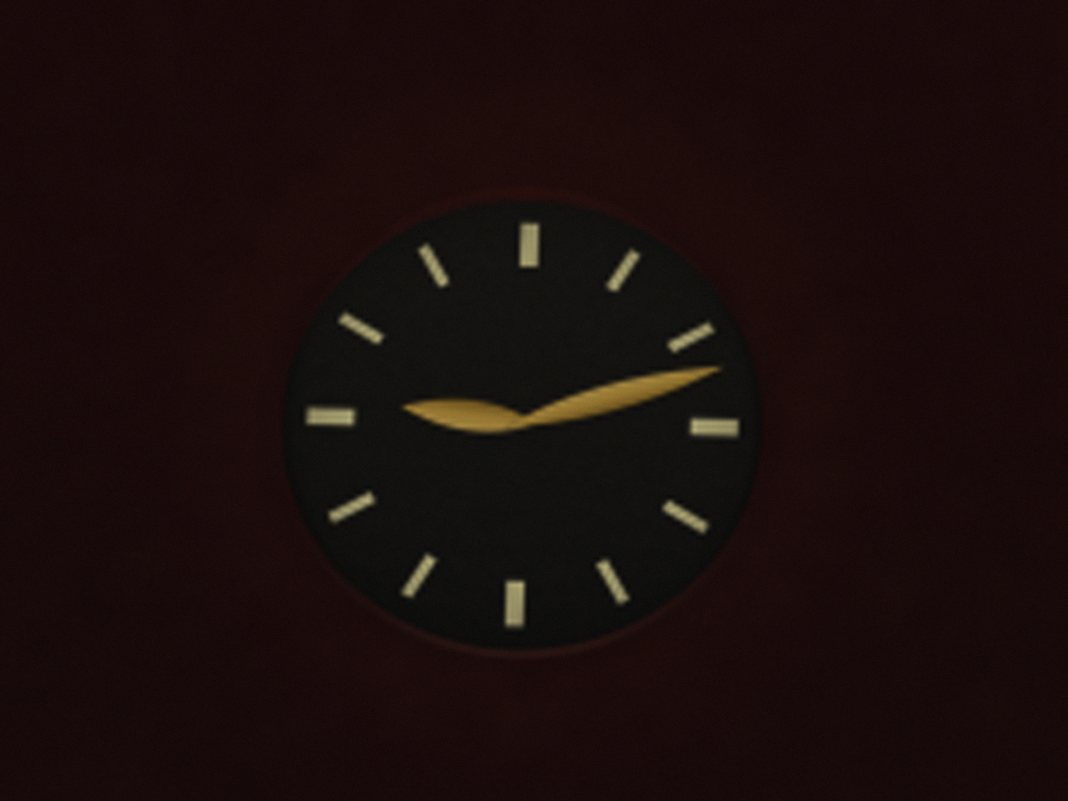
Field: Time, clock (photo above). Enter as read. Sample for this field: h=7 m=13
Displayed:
h=9 m=12
